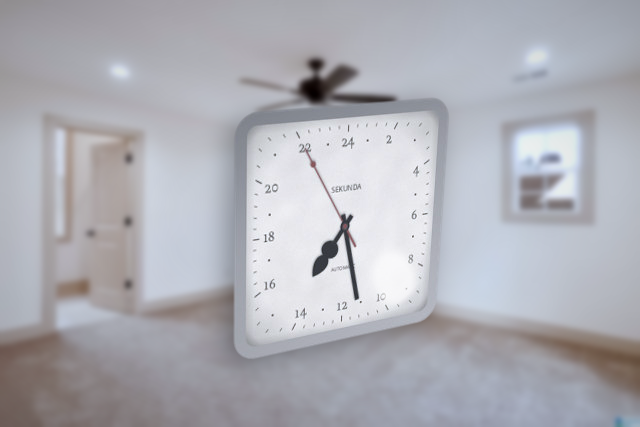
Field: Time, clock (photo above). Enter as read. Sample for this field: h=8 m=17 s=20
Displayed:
h=14 m=27 s=55
